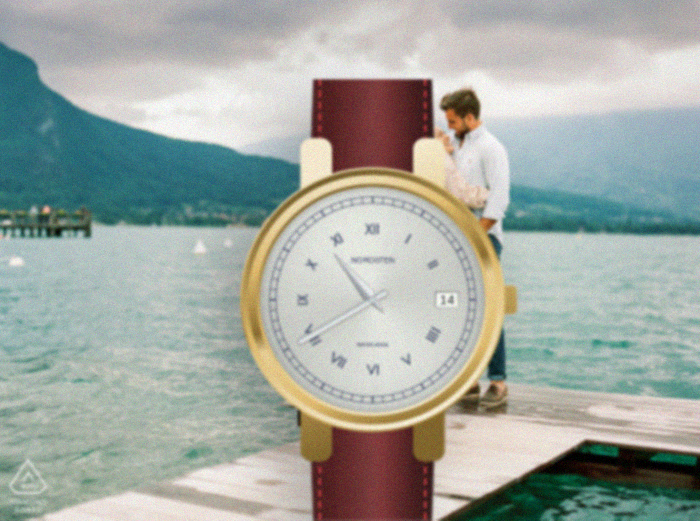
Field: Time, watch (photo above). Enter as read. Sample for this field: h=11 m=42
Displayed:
h=10 m=40
